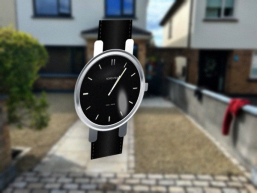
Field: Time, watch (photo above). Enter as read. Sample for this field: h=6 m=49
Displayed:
h=1 m=6
